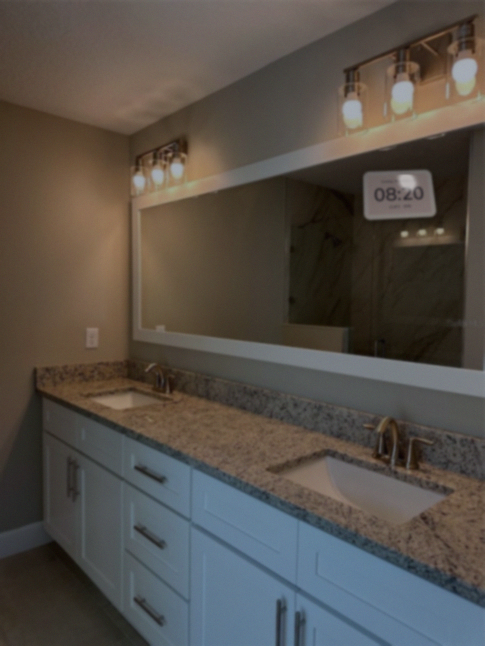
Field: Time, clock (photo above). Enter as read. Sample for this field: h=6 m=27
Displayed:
h=8 m=20
